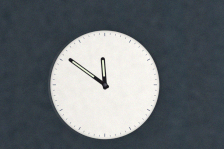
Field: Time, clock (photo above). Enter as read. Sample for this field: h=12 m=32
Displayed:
h=11 m=51
